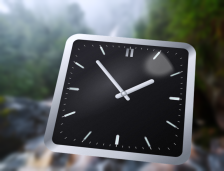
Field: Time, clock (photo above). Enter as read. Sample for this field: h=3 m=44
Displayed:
h=1 m=53
